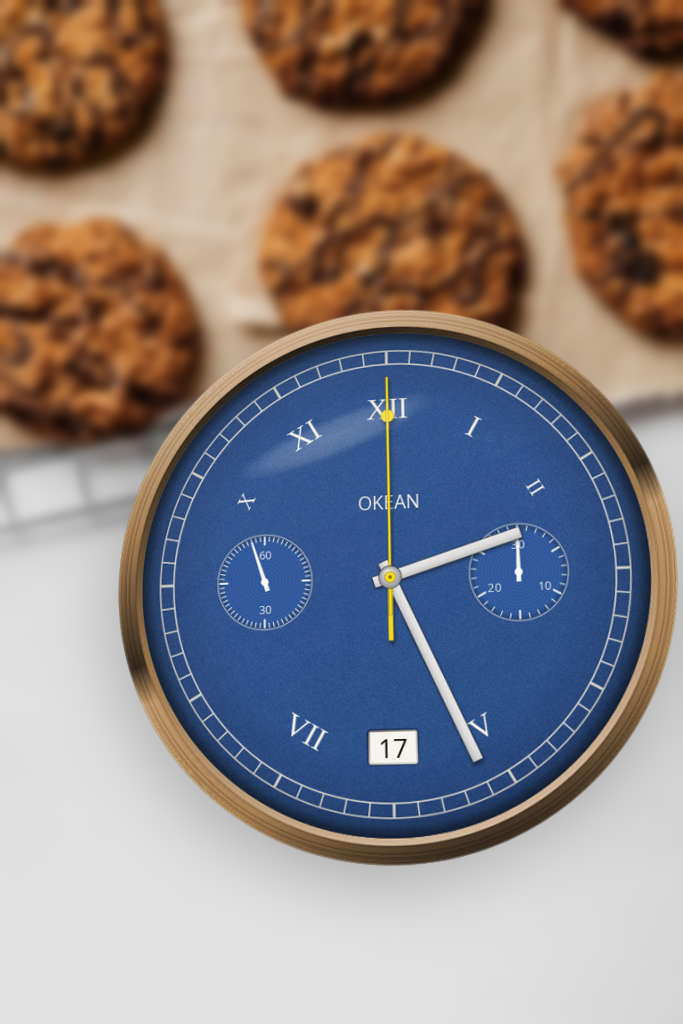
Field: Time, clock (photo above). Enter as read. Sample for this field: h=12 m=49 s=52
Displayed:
h=2 m=25 s=57
